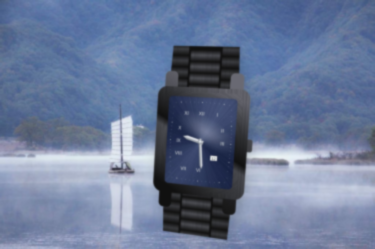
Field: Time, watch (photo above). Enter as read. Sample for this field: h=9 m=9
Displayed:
h=9 m=29
